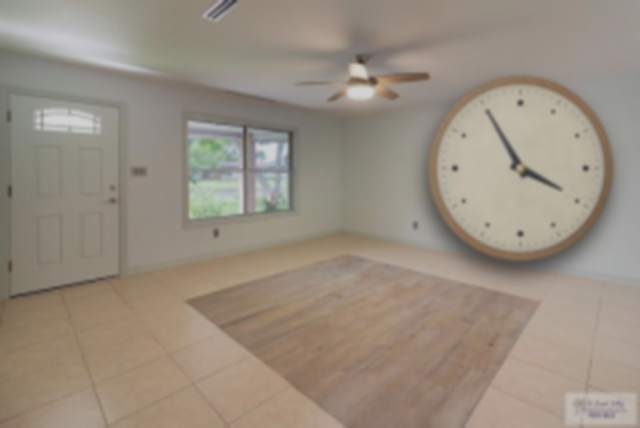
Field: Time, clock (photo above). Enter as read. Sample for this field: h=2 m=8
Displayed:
h=3 m=55
